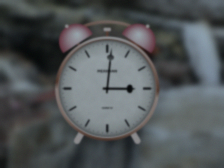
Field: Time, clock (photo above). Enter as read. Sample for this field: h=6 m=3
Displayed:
h=3 m=1
